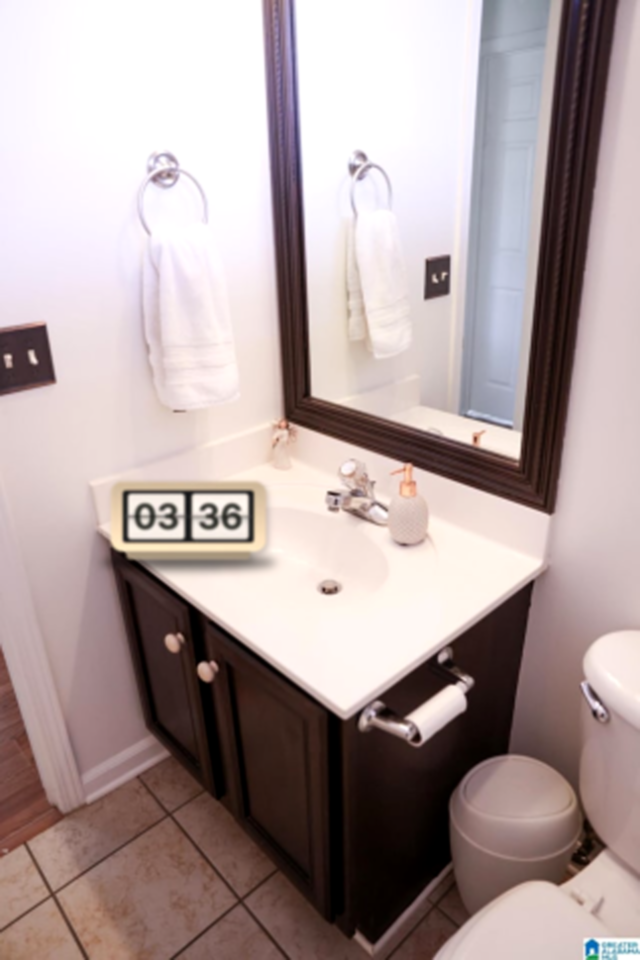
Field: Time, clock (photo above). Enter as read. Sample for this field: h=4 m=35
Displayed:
h=3 m=36
